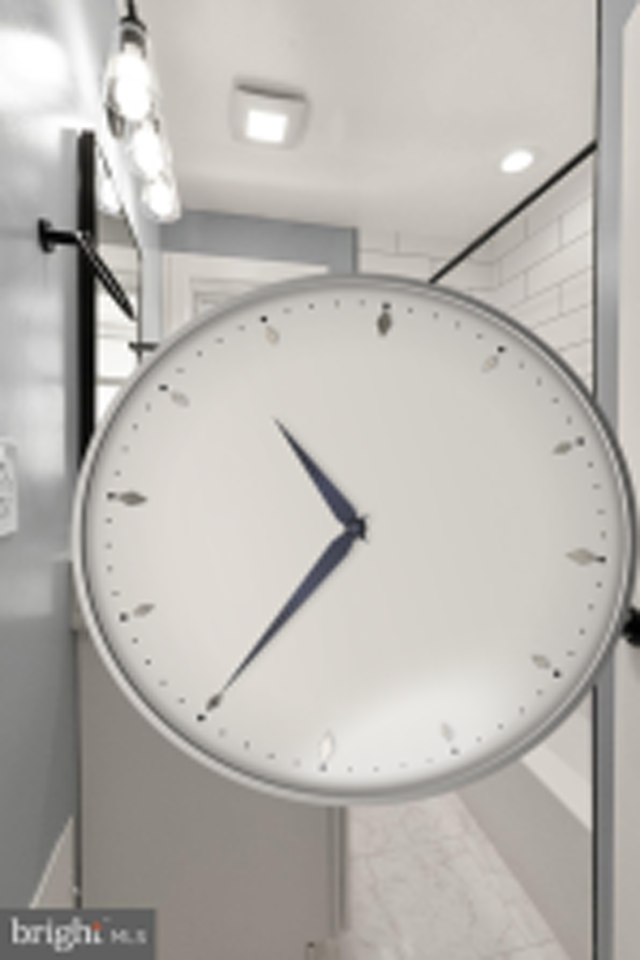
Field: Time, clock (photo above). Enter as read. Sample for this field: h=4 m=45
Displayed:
h=10 m=35
